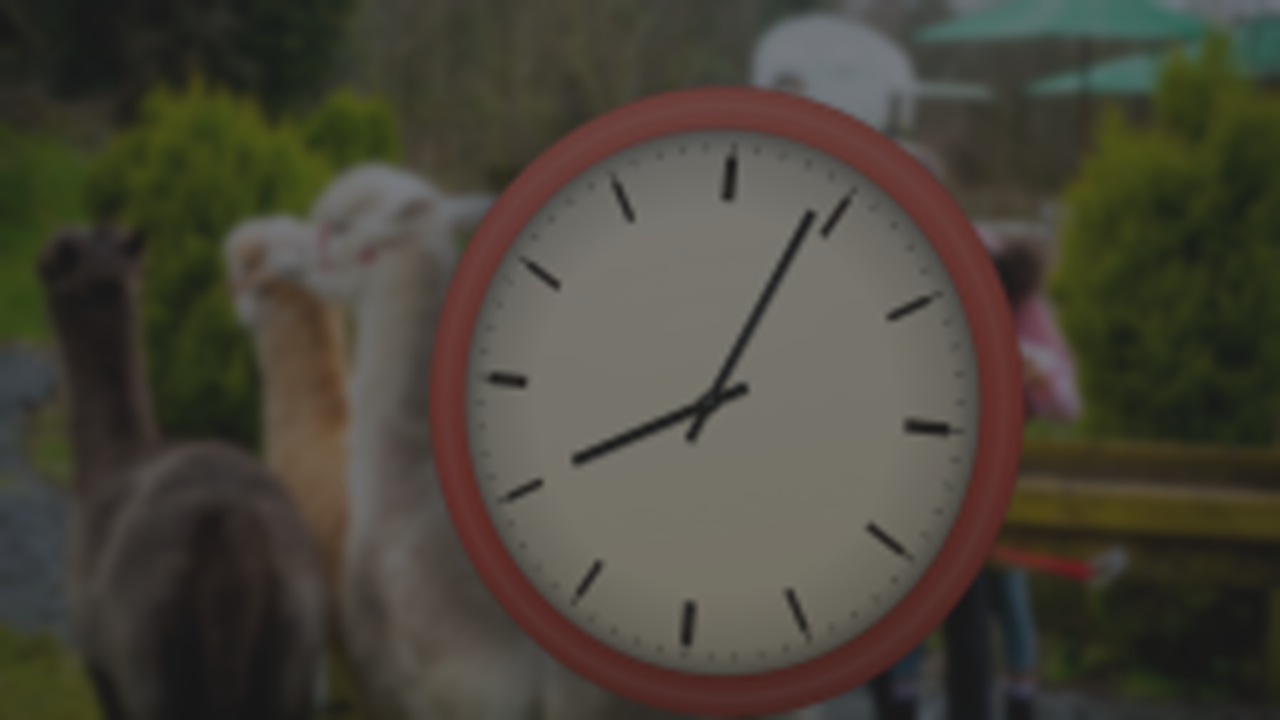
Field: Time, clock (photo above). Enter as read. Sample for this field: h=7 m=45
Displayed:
h=8 m=4
